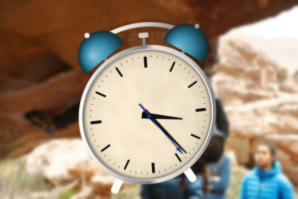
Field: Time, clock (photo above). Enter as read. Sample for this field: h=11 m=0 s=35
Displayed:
h=3 m=23 s=24
